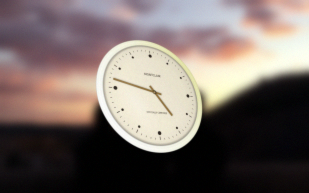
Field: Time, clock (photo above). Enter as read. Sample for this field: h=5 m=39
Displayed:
h=4 m=47
